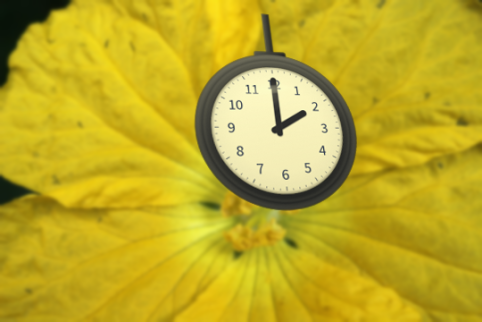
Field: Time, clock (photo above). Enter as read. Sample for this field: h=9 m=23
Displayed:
h=2 m=0
